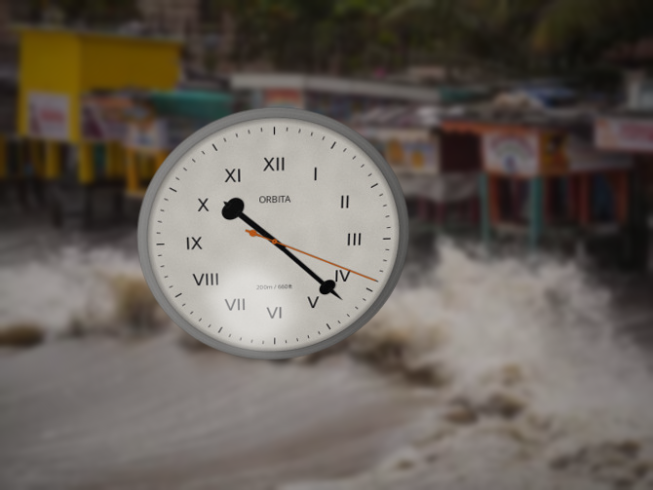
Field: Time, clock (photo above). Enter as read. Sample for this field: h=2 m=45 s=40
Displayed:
h=10 m=22 s=19
